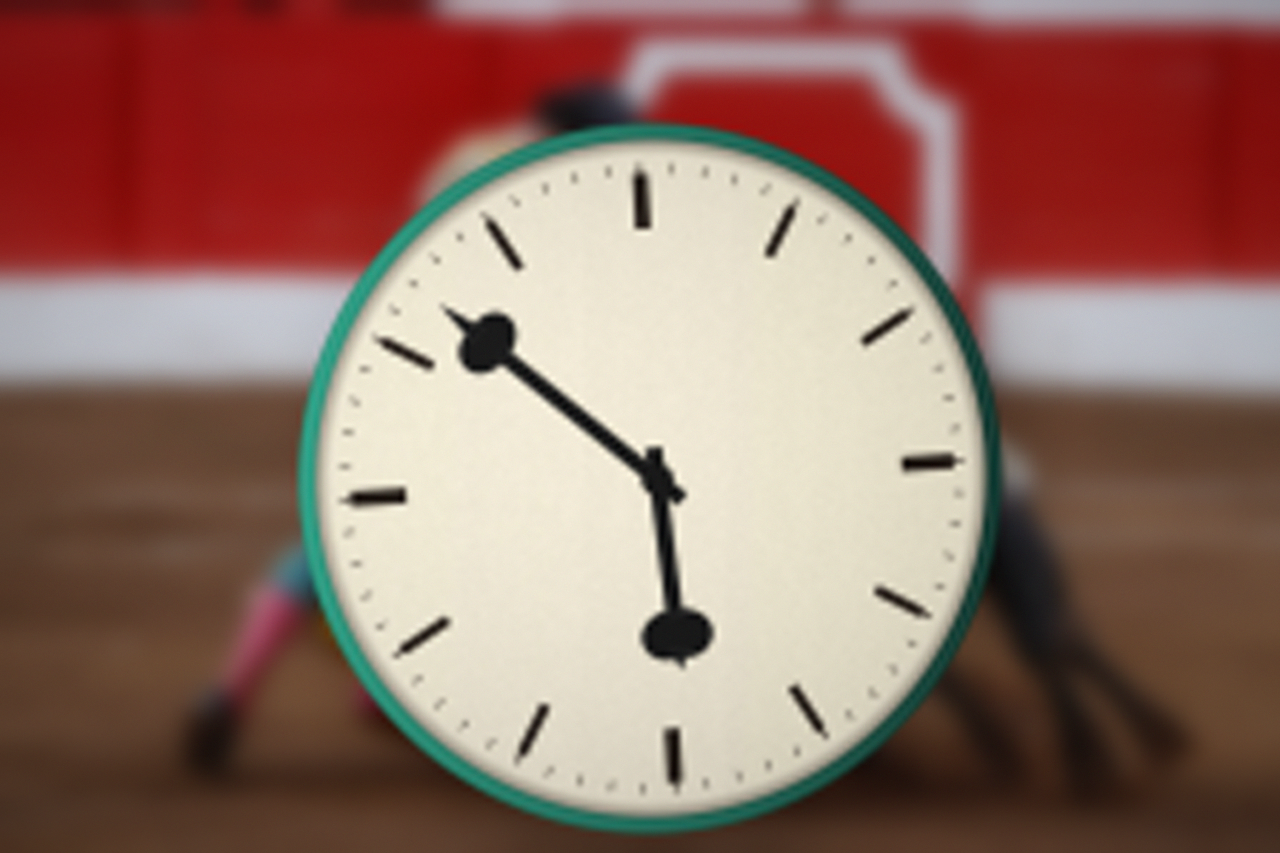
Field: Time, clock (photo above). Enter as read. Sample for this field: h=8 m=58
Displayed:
h=5 m=52
